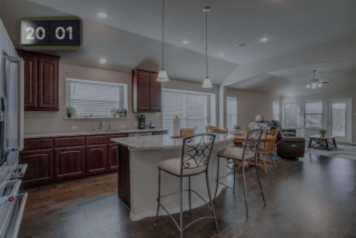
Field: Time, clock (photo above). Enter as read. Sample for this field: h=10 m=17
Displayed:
h=20 m=1
